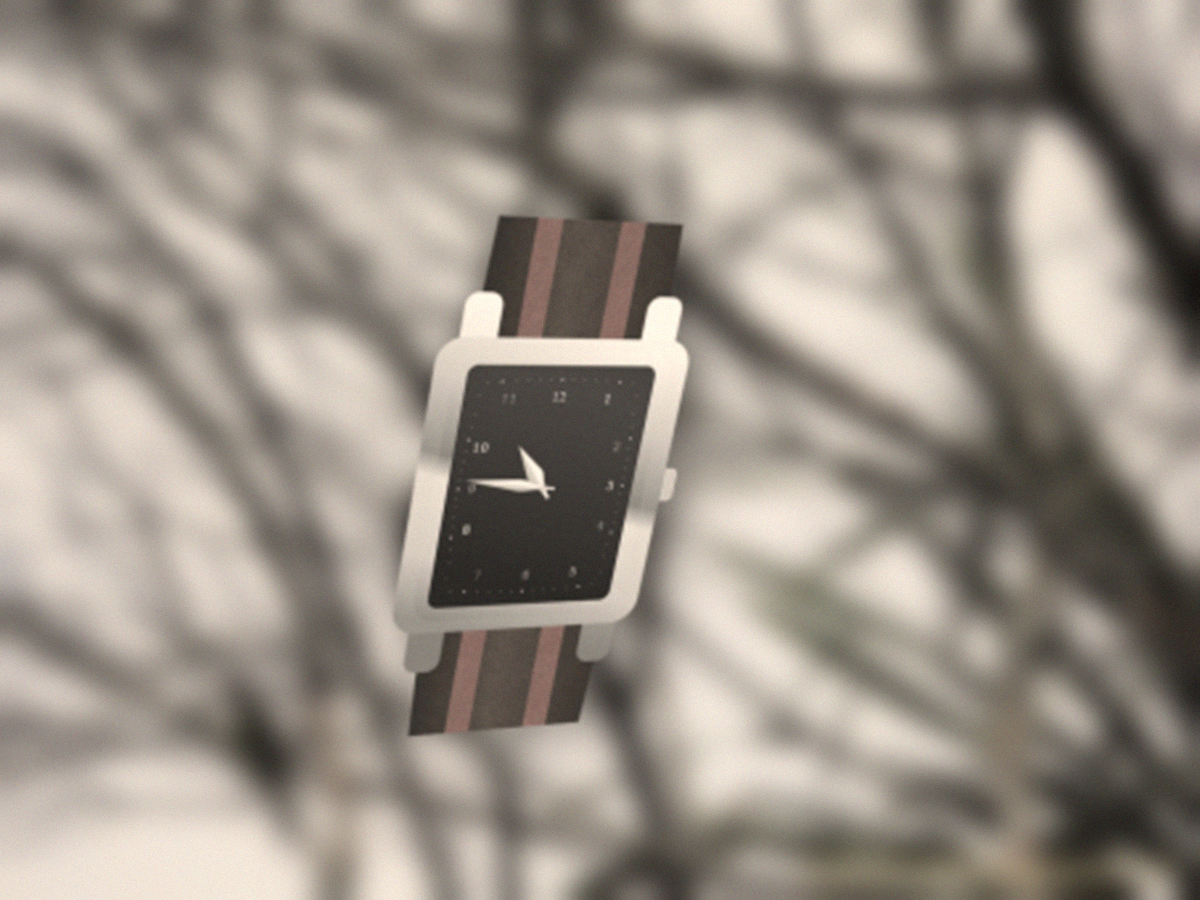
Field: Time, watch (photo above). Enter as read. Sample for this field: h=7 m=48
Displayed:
h=10 m=46
